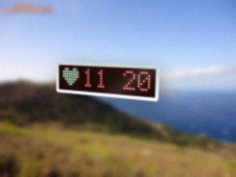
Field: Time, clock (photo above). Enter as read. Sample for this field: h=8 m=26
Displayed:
h=11 m=20
